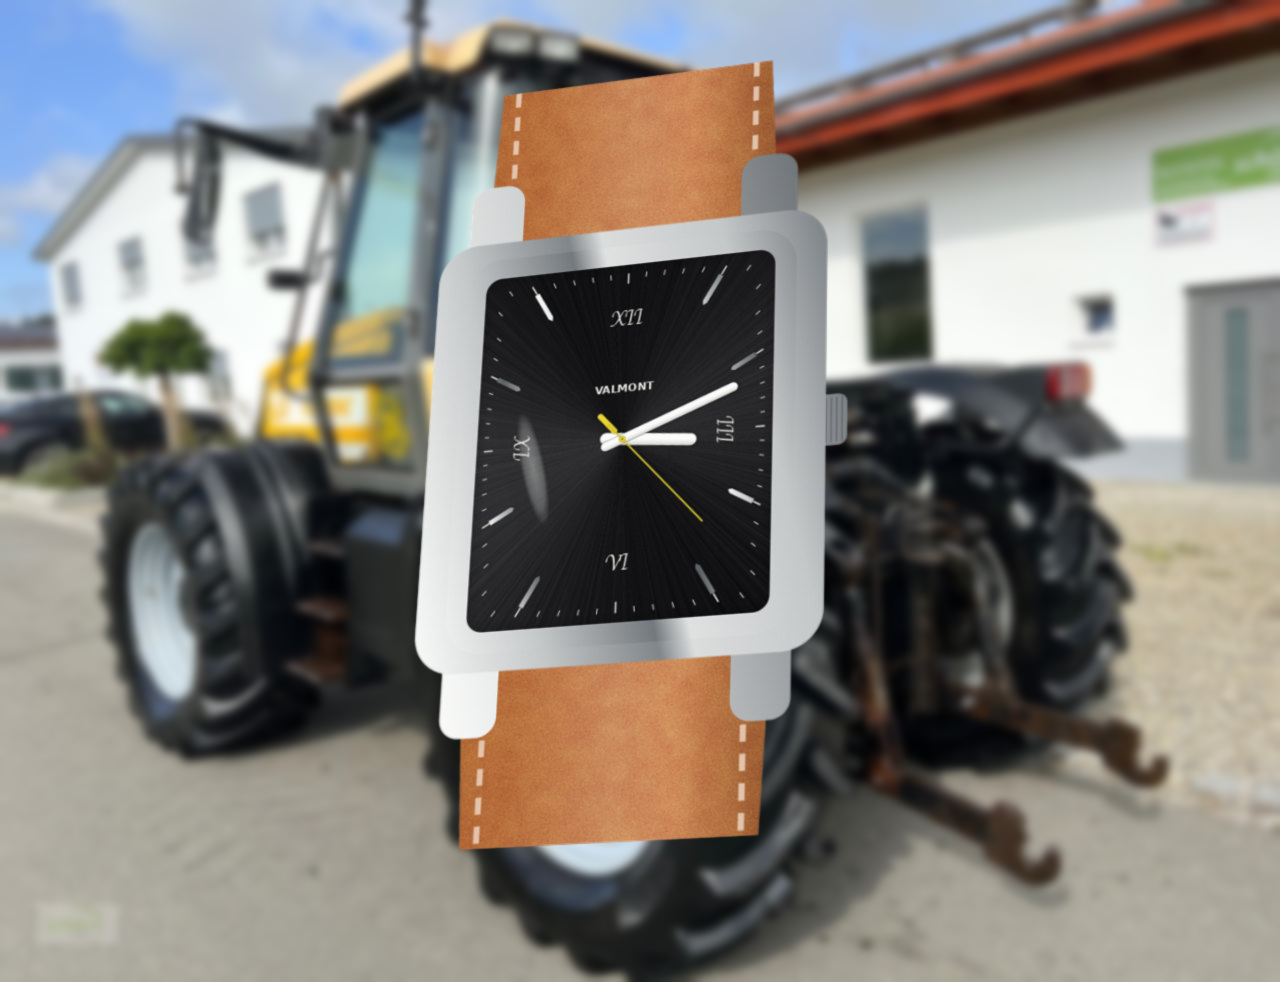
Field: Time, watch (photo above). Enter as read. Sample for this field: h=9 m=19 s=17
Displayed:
h=3 m=11 s=23
